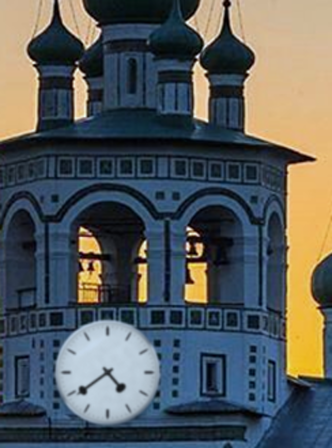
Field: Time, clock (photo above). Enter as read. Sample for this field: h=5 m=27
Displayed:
h=4 m=39
